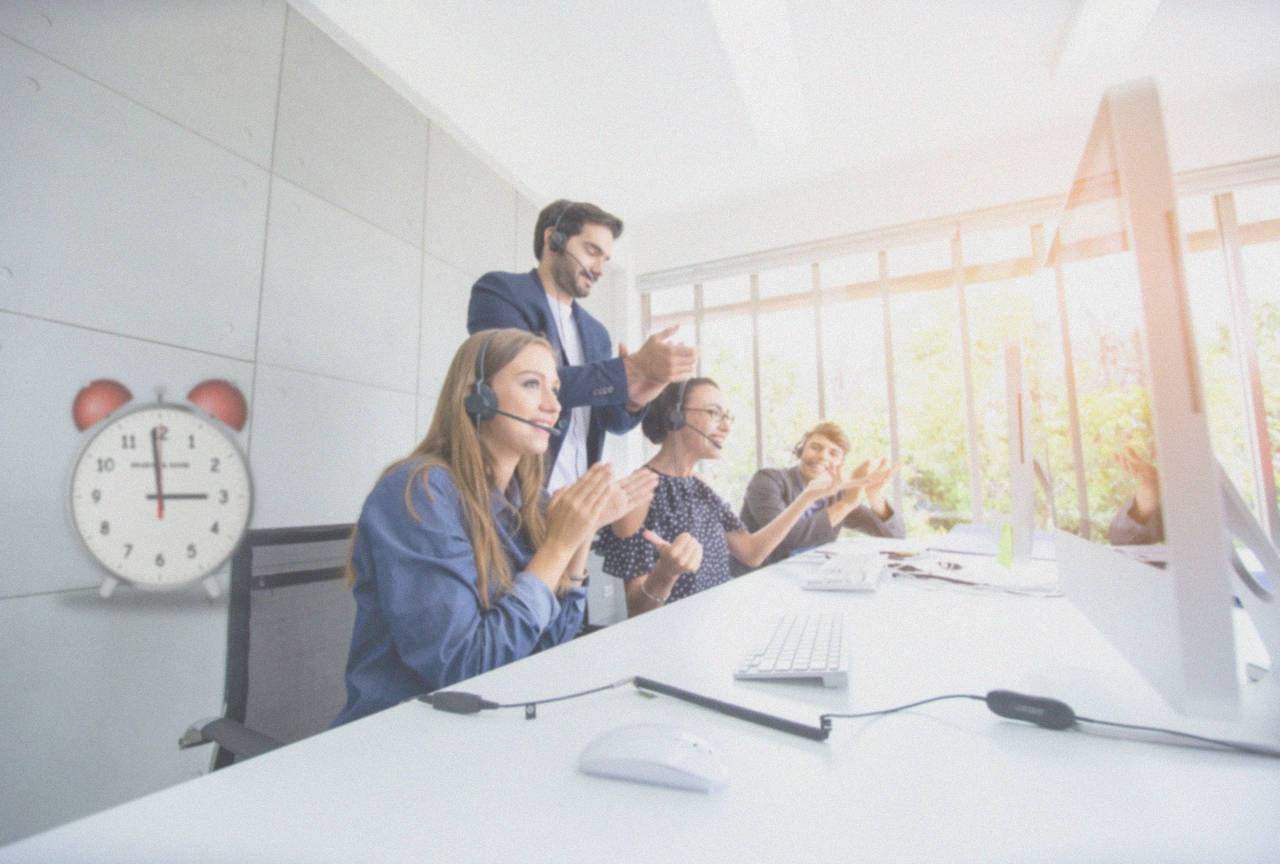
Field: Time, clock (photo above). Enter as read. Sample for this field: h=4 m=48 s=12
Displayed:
h=2 m=59 s=0
